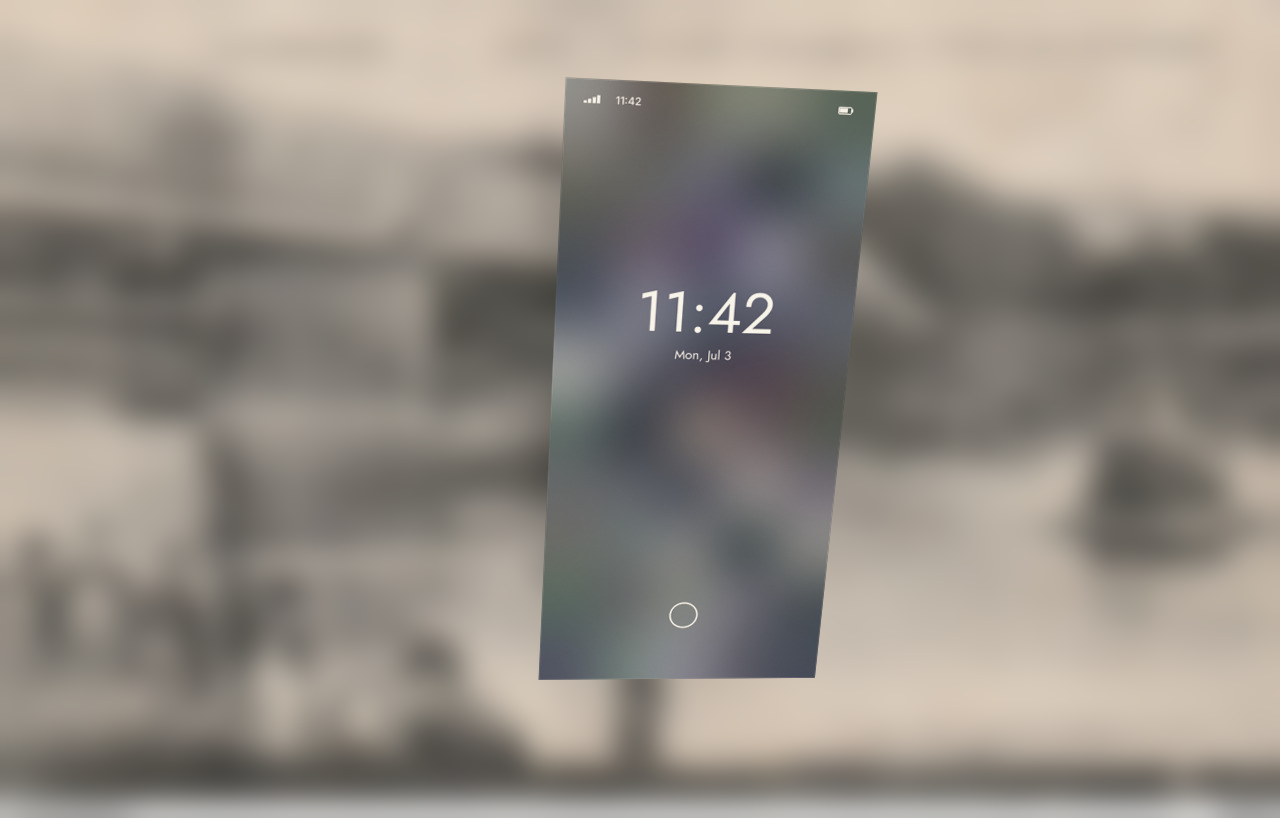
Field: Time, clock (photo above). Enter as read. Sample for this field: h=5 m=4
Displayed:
h=11 m=42
